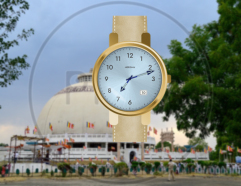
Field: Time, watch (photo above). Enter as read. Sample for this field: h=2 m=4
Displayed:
h=7 m=12
